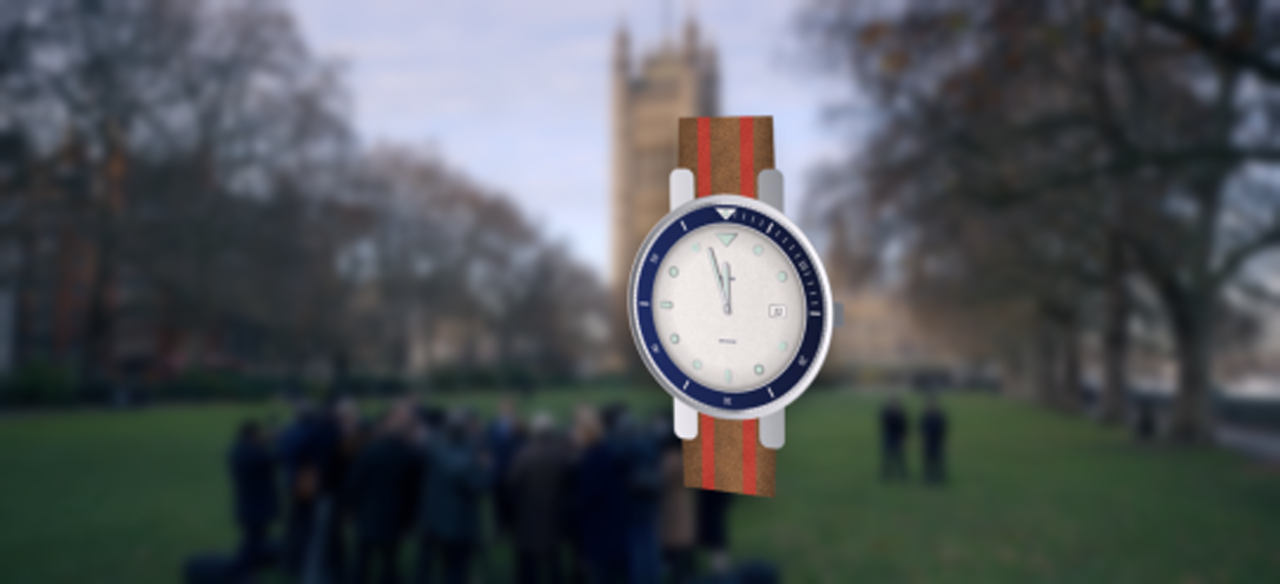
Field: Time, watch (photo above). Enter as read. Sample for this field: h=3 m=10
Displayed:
h=11 m=57
